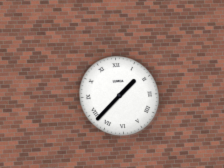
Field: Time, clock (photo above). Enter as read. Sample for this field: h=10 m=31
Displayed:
h=1 m=38
